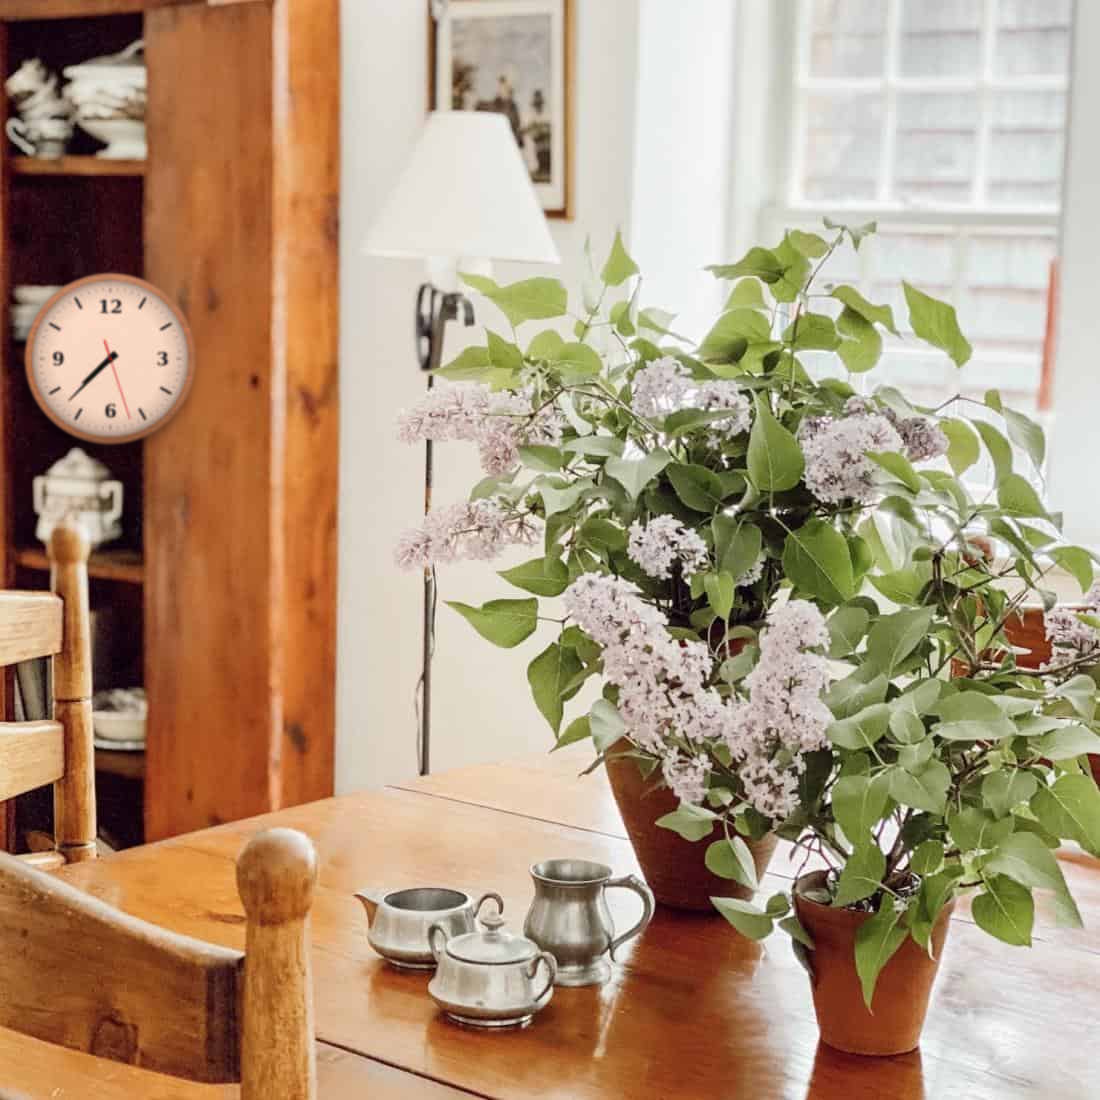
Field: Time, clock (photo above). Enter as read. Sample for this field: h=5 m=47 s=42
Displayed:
h=7 m=37 s=27
